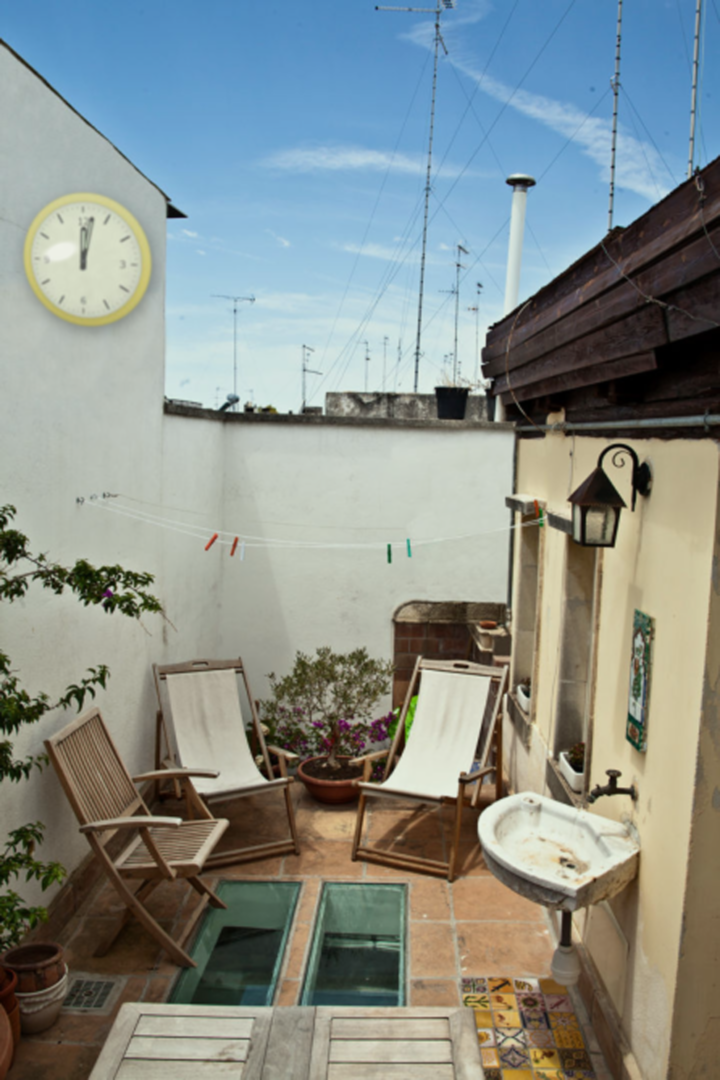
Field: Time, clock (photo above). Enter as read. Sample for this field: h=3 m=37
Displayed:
h=12 m=2
